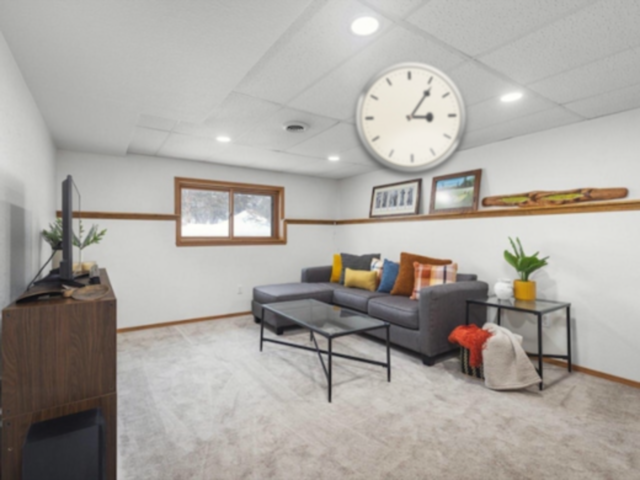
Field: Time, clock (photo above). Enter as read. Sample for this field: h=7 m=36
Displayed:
h=3 m=6
